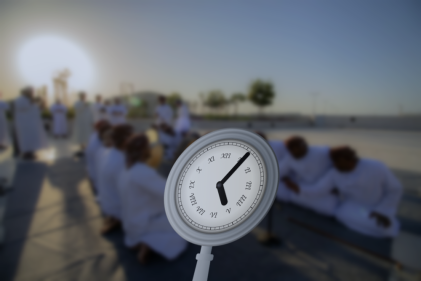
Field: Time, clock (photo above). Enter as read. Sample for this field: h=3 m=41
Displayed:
h=5 m=6
